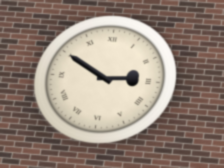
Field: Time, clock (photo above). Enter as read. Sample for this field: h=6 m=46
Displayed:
h=2 m=50
